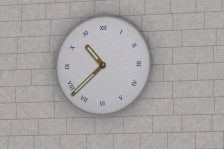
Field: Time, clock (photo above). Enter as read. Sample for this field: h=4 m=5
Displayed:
h=10 m=38
